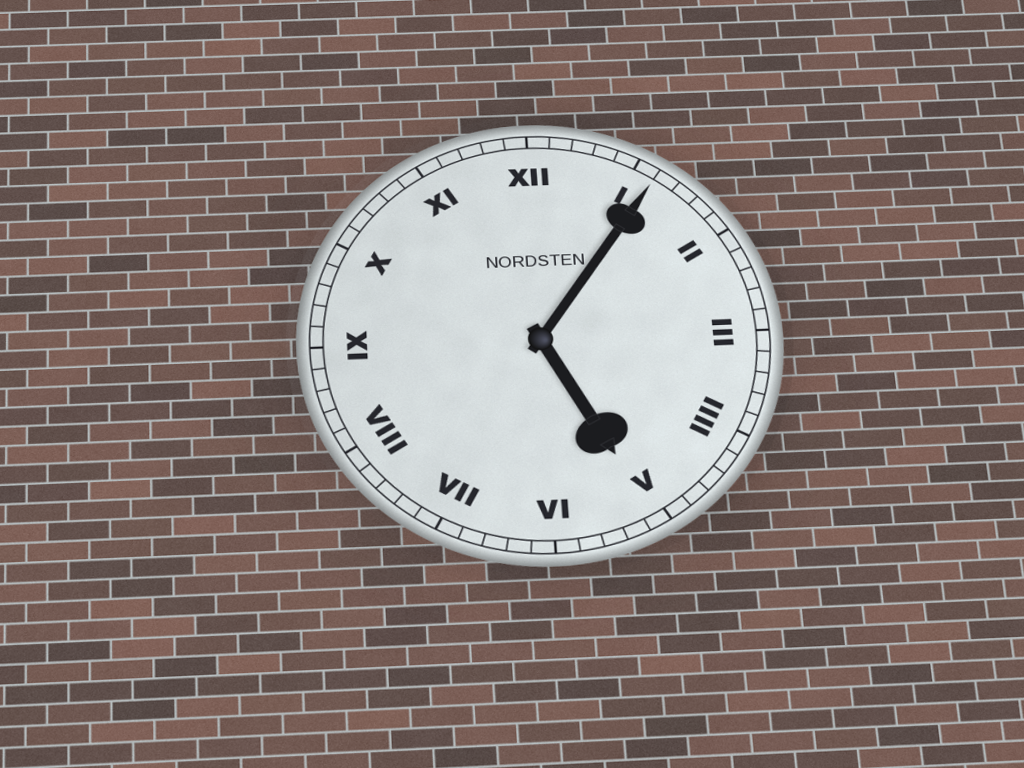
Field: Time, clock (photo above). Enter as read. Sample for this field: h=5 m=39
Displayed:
h=5 m=6
